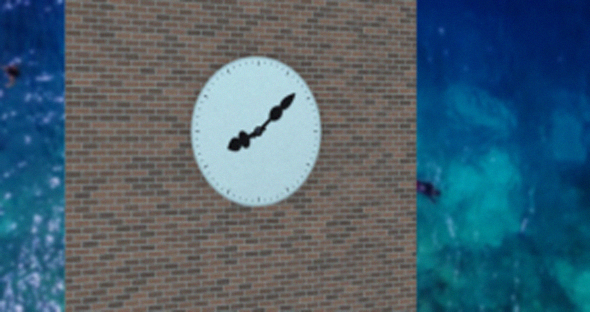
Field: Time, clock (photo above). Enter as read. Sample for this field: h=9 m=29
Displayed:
h=8 m=8
